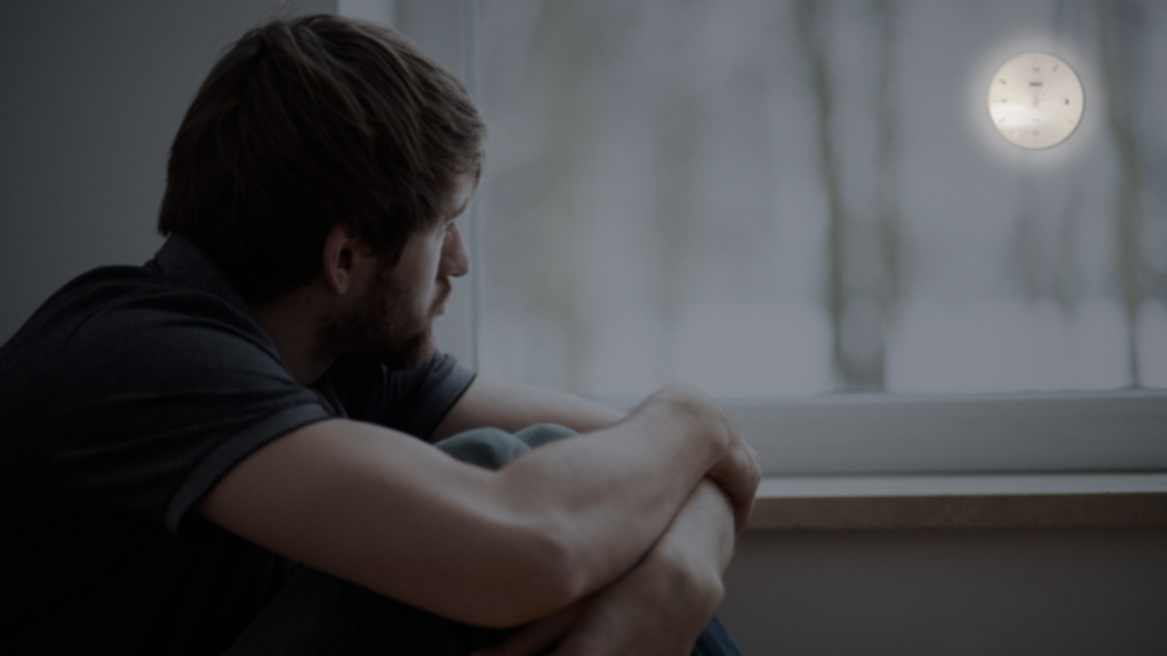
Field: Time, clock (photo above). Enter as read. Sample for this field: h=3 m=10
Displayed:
h=1 m=13
